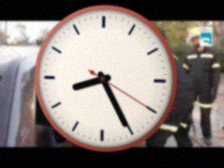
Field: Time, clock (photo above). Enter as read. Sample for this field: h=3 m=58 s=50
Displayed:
h=8 m=25 s=20
